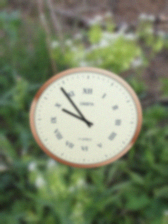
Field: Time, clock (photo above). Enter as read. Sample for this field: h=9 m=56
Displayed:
h=9 m=54
